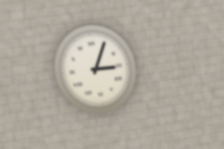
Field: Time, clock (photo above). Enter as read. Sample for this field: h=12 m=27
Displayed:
h=3 m=5
